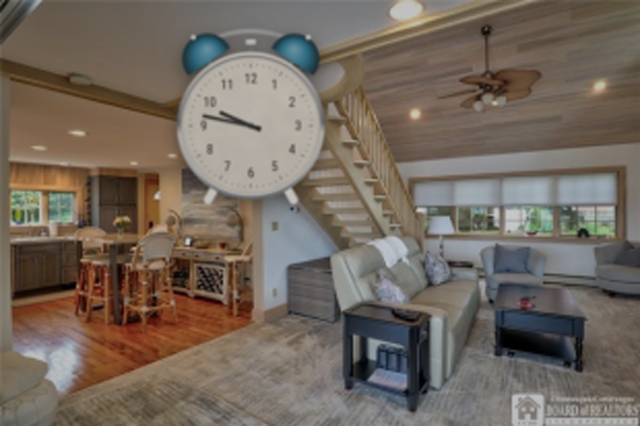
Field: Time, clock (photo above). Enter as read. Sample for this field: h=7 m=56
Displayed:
h=9 m=47
